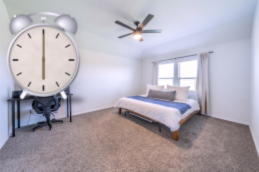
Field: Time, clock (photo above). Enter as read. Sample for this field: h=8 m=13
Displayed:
h=6 m=0
